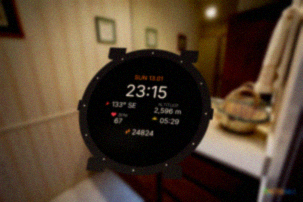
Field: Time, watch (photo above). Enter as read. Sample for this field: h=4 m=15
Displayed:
h=23 m=15
